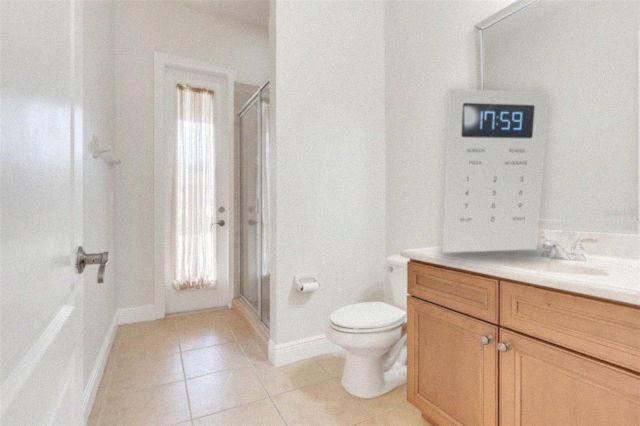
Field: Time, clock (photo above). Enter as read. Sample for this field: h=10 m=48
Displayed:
h=17 m=59
